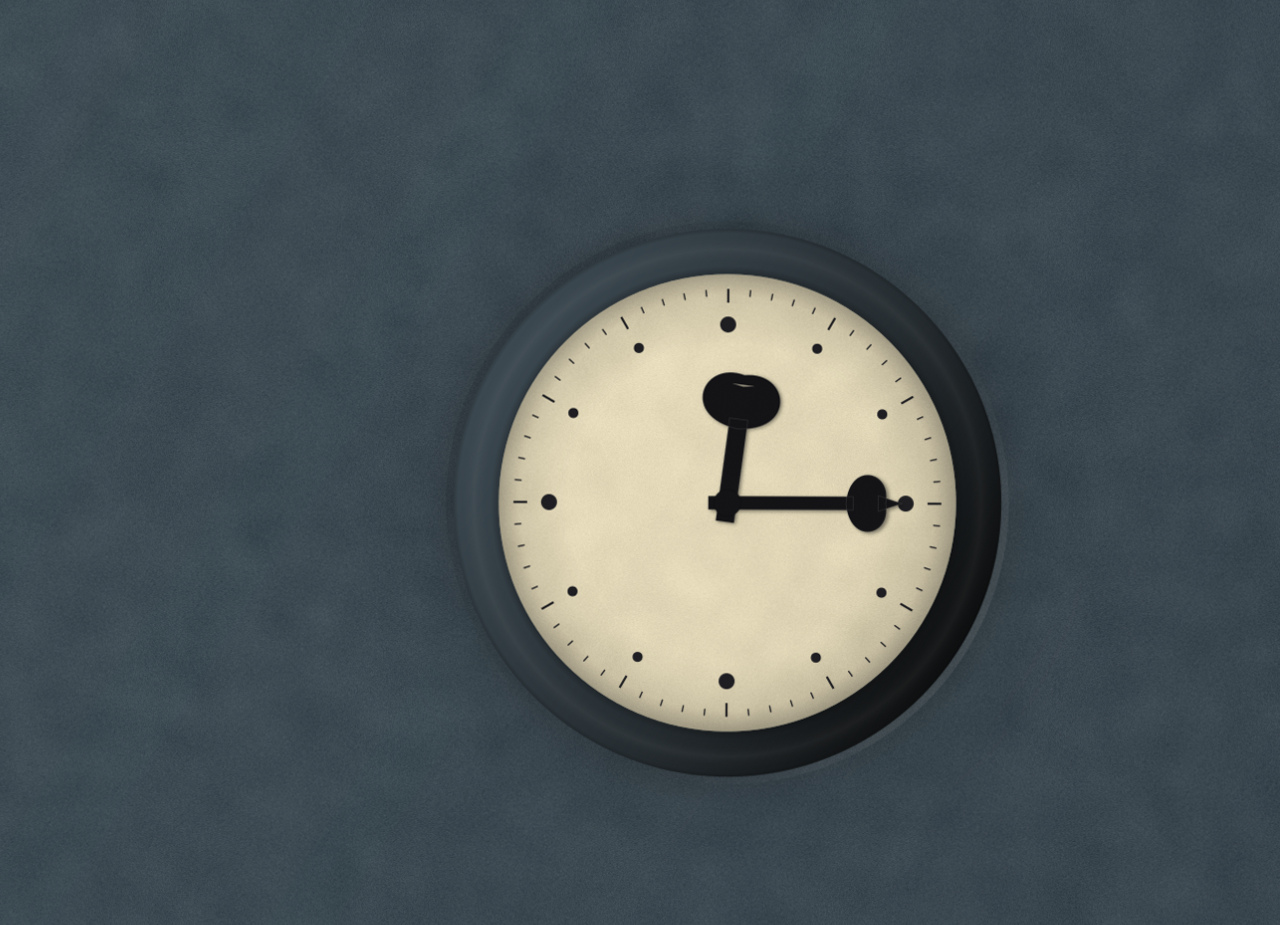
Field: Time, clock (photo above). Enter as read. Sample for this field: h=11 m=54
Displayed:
h=12 m=15
